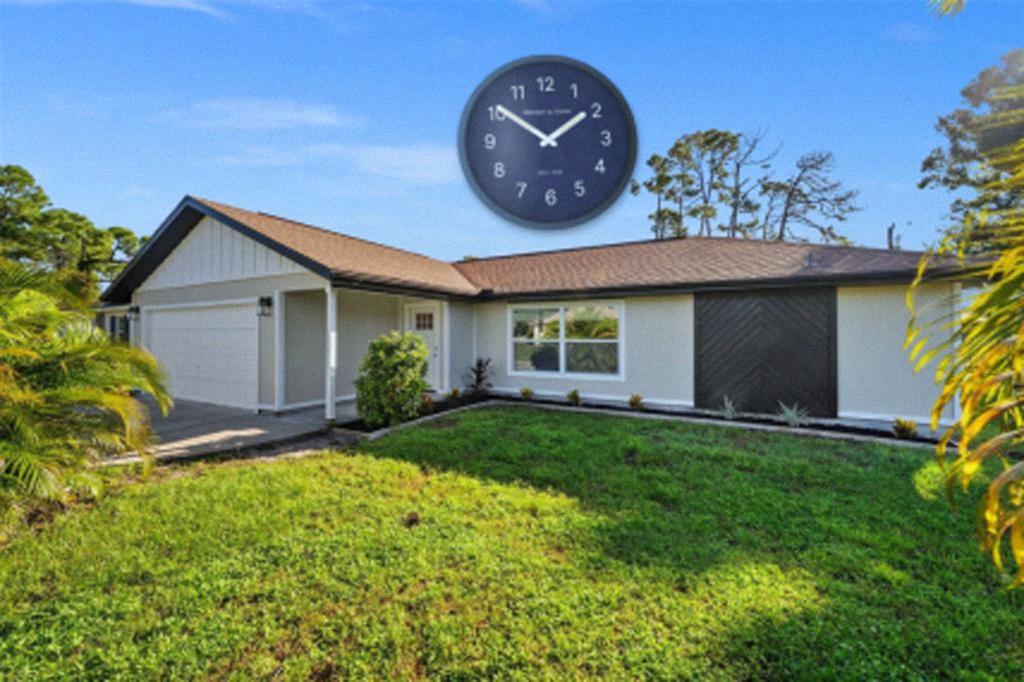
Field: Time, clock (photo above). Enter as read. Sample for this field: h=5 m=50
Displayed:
h=1 m=51
